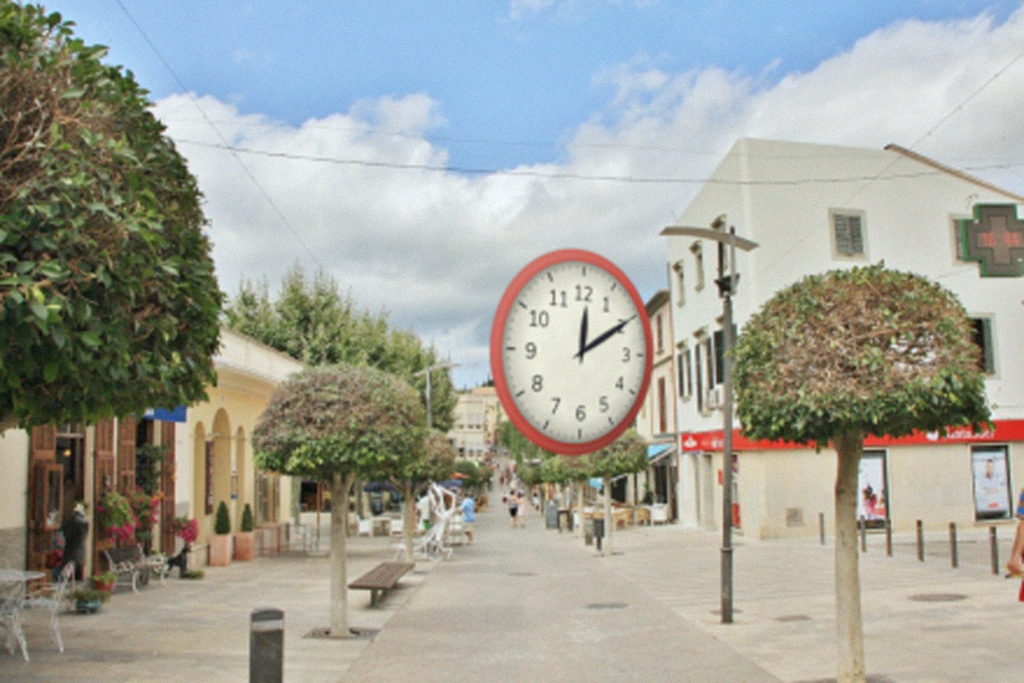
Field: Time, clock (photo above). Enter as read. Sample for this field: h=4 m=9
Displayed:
h=12 m=10
